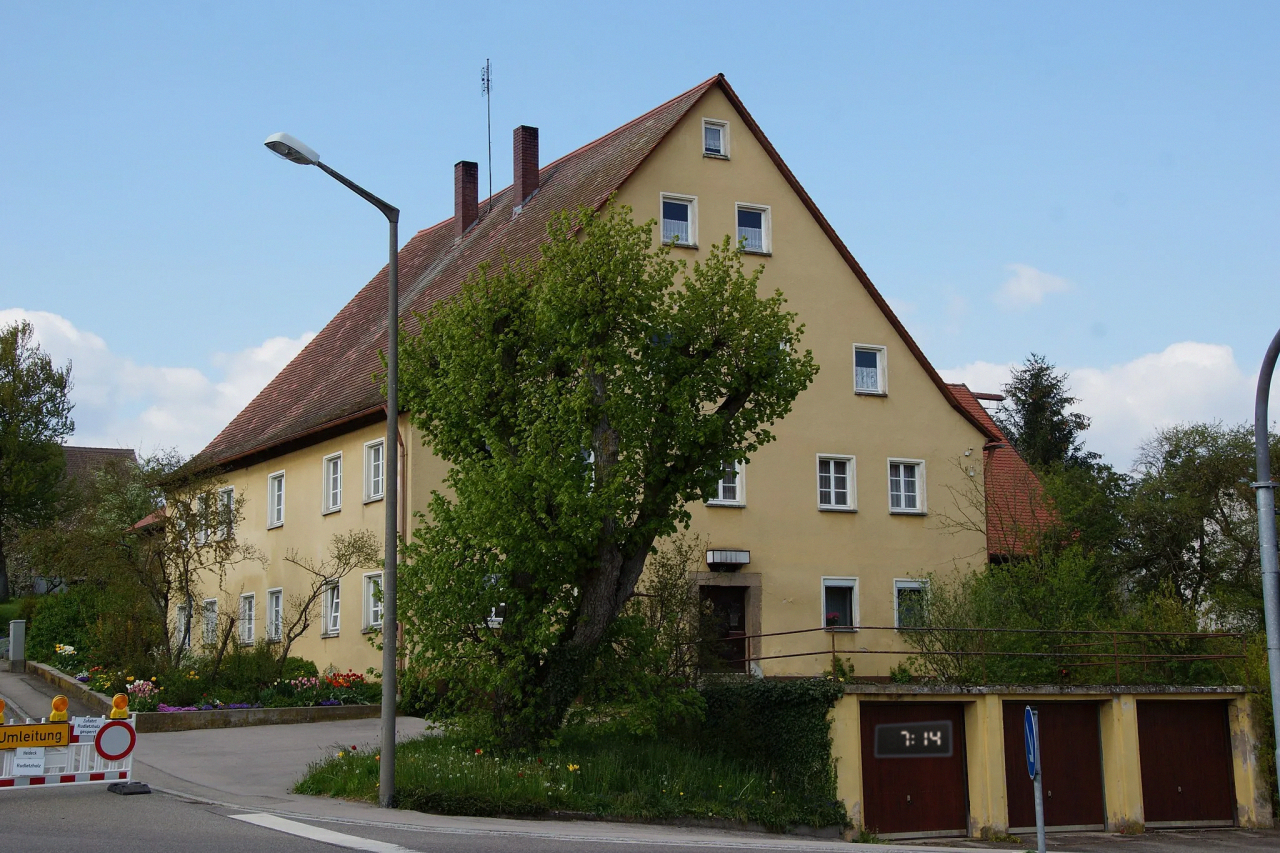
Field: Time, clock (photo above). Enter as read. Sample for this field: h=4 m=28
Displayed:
h=7 m=14
